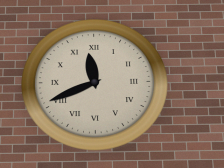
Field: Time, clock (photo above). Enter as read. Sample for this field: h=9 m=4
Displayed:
h=11 m=41
